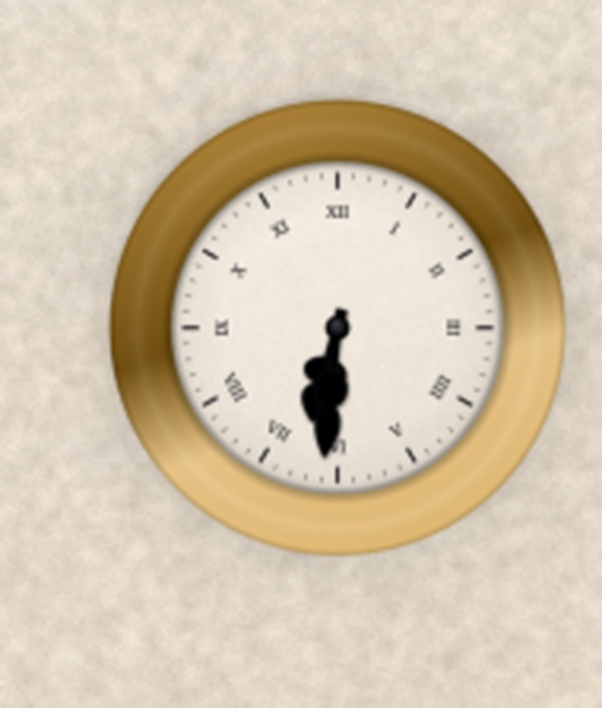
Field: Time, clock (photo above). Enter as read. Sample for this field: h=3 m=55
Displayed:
h=6 m=31
